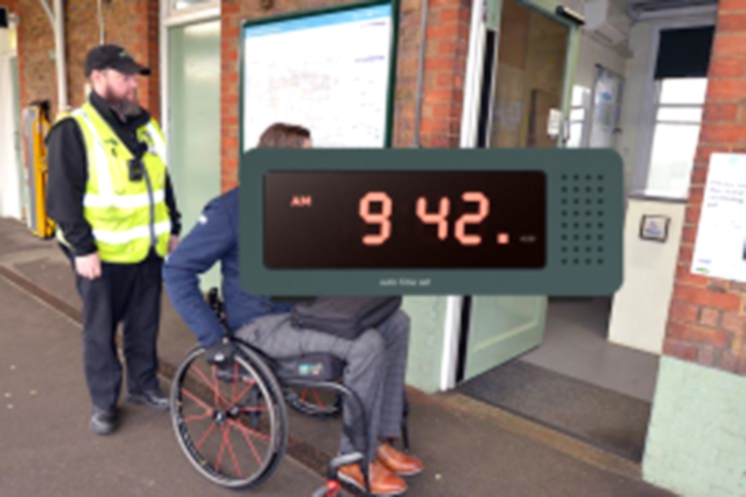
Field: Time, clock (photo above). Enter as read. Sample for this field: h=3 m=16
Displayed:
h=9 m=42
